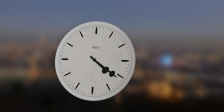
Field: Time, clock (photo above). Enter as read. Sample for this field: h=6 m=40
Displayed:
h=4 m=21
